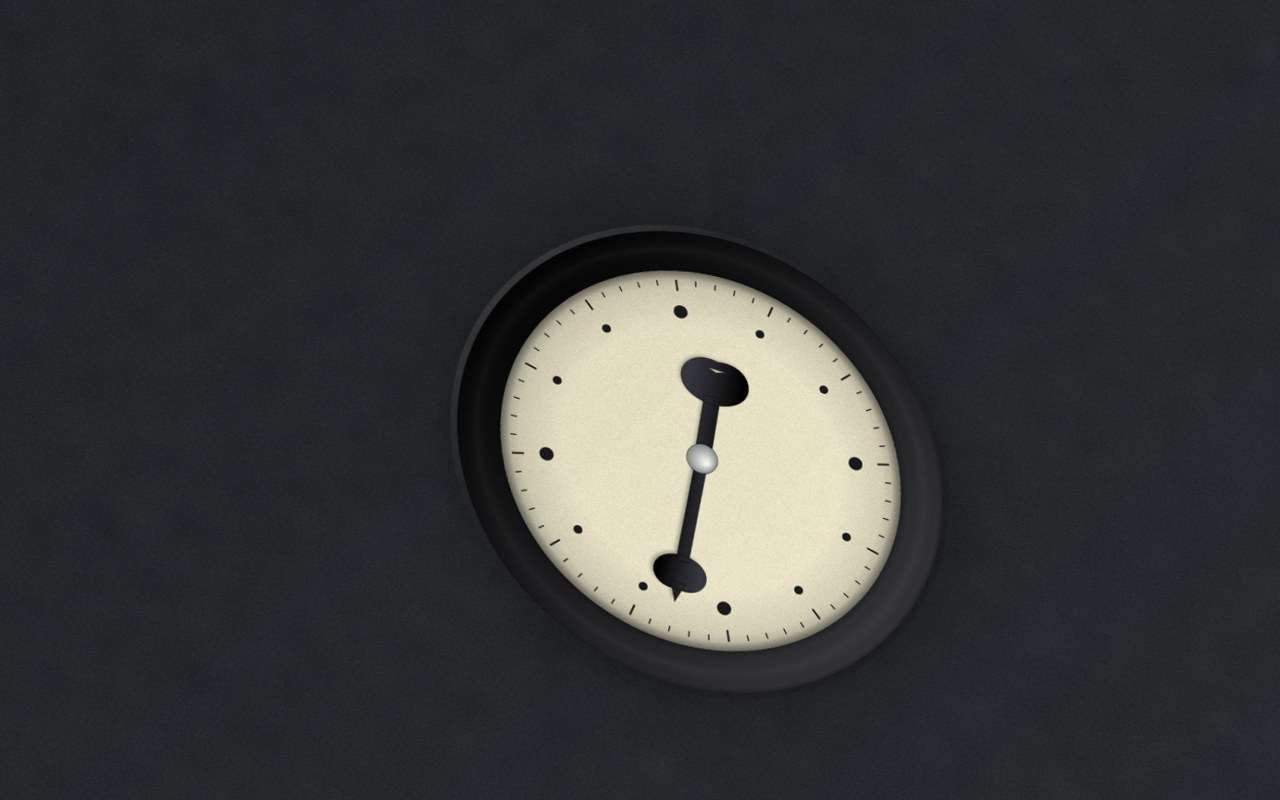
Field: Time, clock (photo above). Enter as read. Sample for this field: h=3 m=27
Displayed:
h=12 m=33
